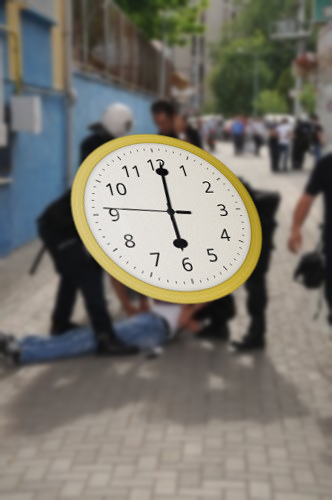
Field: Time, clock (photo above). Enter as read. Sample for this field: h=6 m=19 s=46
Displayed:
h=6 m=0 s=46
